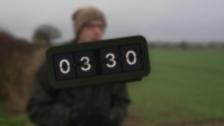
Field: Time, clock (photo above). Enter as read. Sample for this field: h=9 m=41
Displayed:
h=3 m=30
